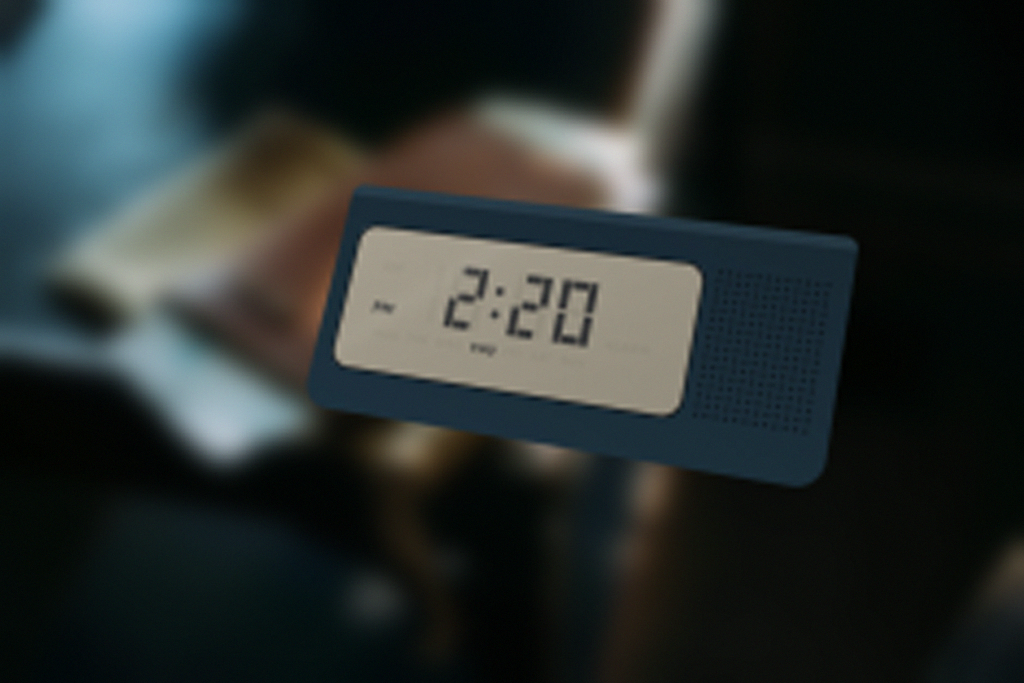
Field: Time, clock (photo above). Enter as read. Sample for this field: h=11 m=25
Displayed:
h=2 m=20
